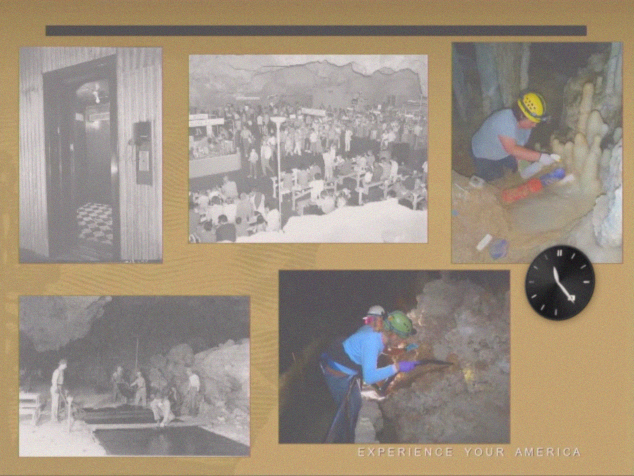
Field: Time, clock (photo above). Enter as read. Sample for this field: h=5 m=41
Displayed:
h=11 m=23
